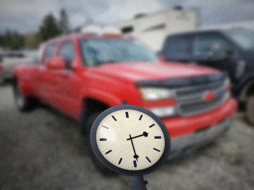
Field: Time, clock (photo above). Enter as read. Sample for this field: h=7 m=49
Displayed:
h=2 m=29
